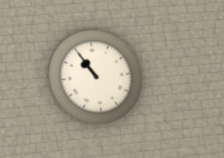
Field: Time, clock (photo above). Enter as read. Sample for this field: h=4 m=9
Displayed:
h=10 m=55
